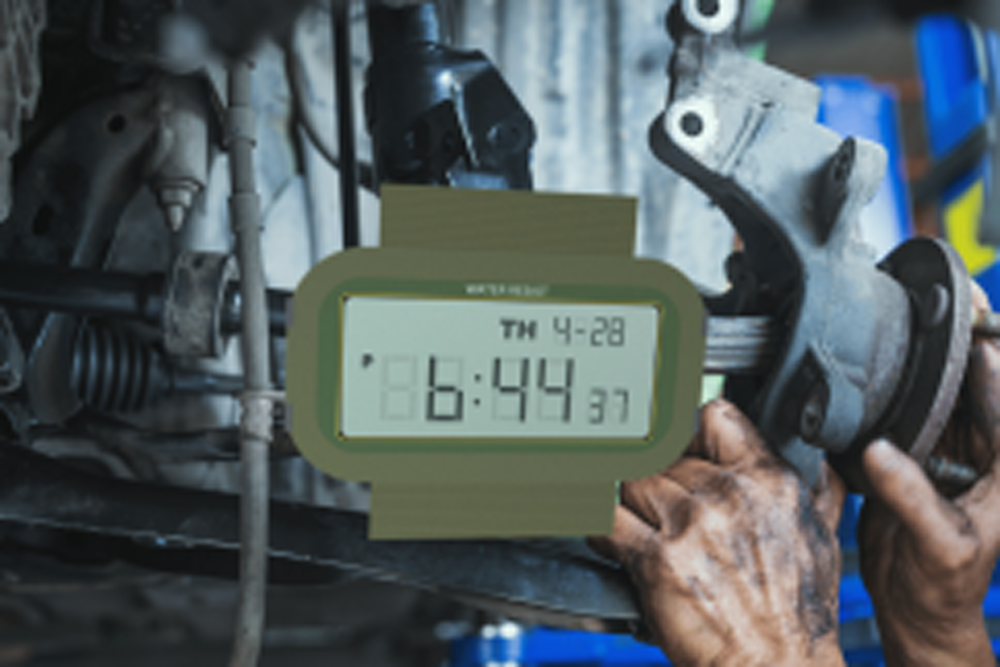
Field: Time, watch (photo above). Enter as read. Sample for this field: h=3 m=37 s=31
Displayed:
h=6 m=44 s=37
